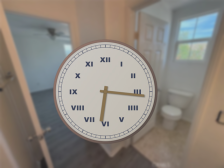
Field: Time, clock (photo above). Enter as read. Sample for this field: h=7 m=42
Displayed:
h=6 m=16
